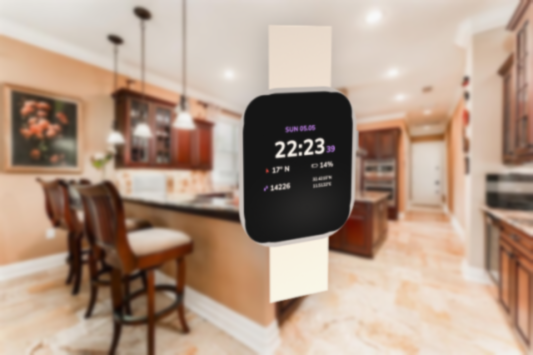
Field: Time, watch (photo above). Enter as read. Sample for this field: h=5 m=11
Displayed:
h=22 m=23
